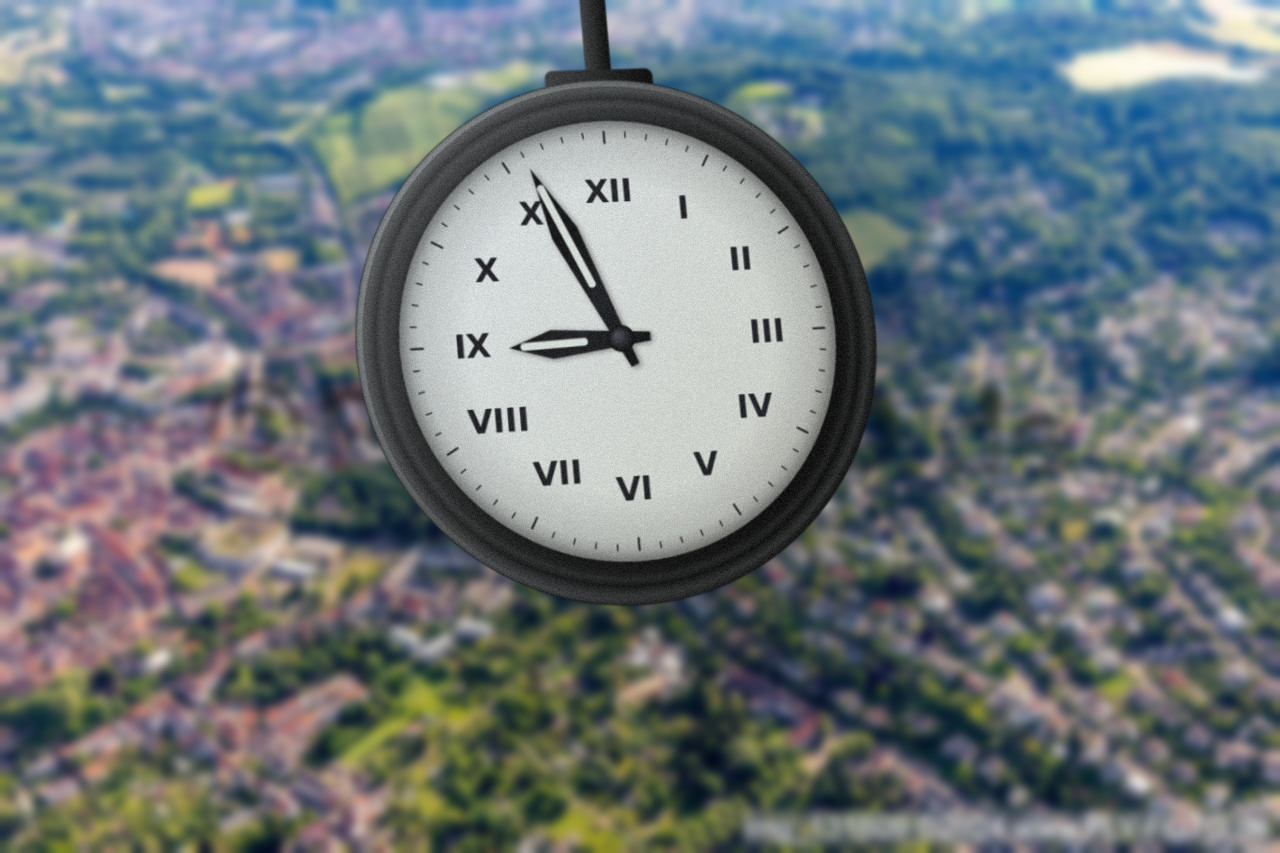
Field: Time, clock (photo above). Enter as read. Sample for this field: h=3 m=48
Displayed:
h=8 m=56
